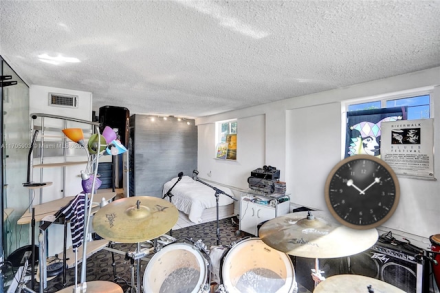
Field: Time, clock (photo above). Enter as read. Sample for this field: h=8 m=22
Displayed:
h=10 m=8
